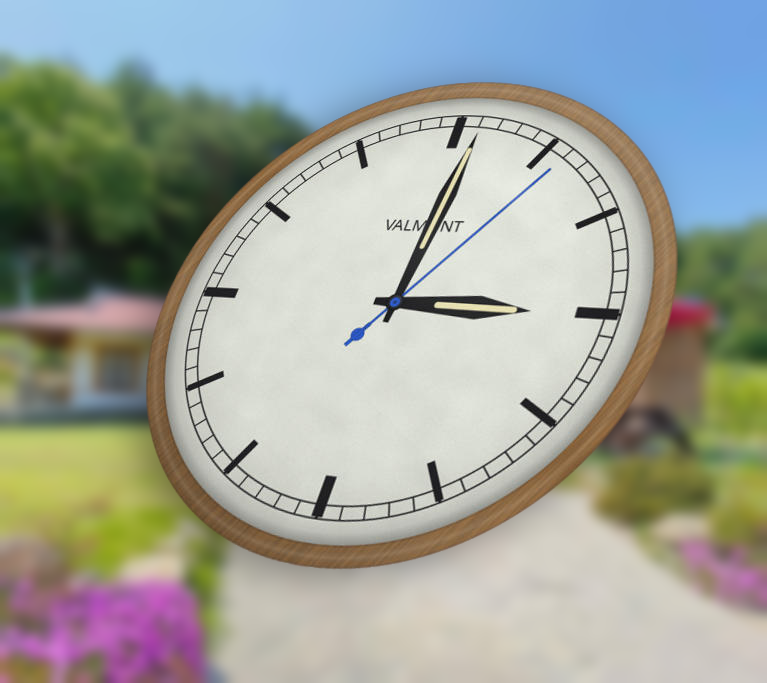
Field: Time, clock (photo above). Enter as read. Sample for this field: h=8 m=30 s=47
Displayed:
h=3 m=1 s=6
